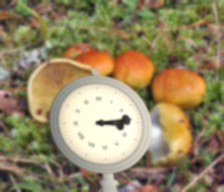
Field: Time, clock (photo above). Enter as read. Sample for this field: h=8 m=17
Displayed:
h=3 m=14
